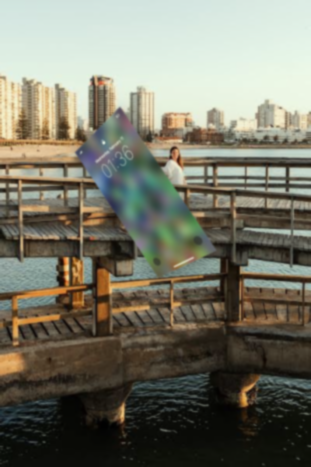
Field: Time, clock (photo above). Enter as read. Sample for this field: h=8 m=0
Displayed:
h=1 m=36
